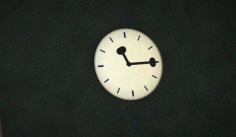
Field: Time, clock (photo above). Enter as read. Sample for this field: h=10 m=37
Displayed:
h=11 m=15
